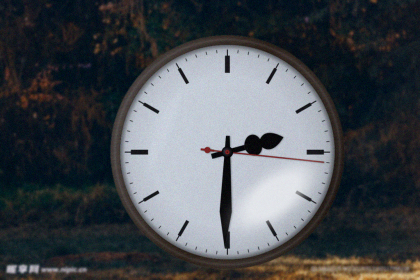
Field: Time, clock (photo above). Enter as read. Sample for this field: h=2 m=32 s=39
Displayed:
h=2 m=30 s=16
